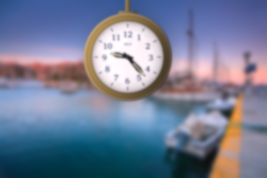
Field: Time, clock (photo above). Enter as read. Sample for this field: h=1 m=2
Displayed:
h=9 m=23
